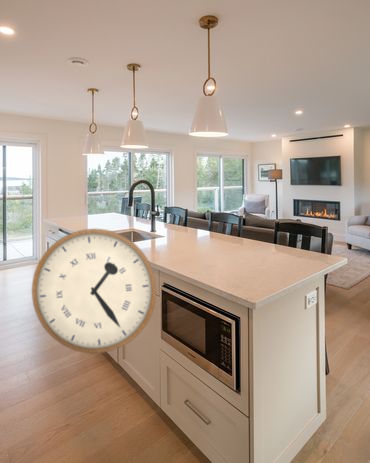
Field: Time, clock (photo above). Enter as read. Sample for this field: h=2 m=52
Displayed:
h=1 m=25
